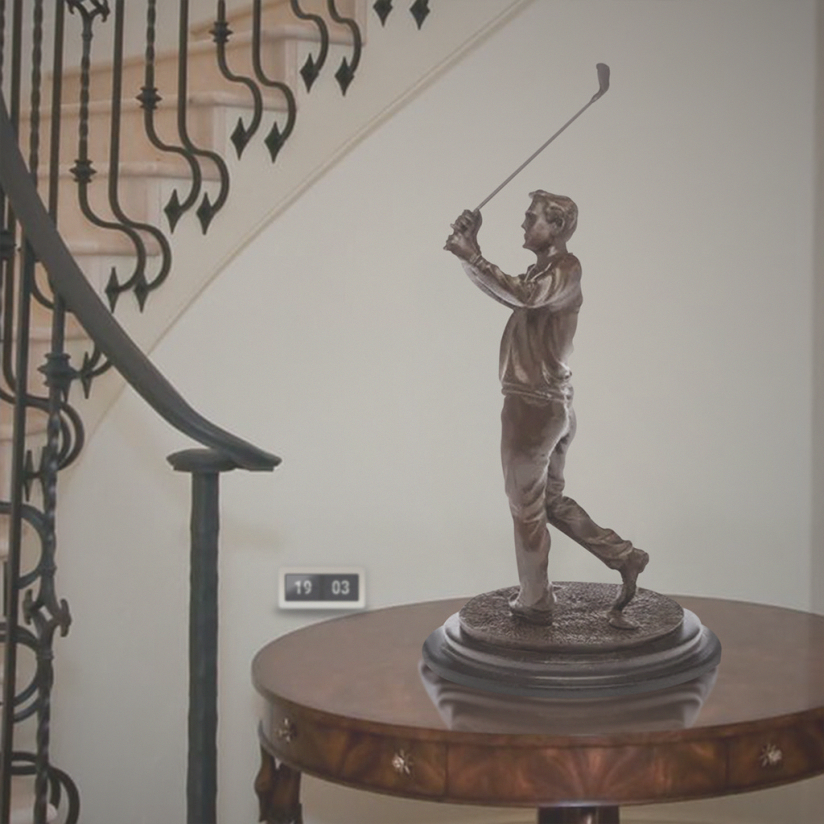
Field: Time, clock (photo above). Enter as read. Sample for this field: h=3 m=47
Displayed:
h=19 m=3
